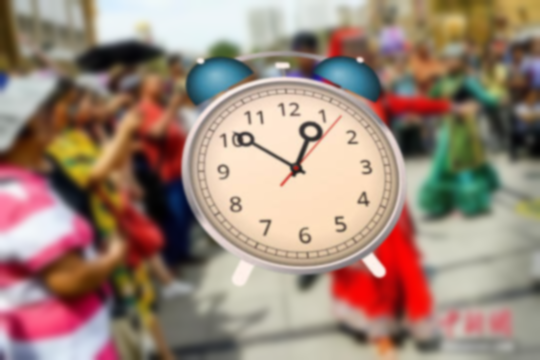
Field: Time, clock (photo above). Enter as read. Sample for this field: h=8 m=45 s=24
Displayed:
h=12 m=51 s=7
